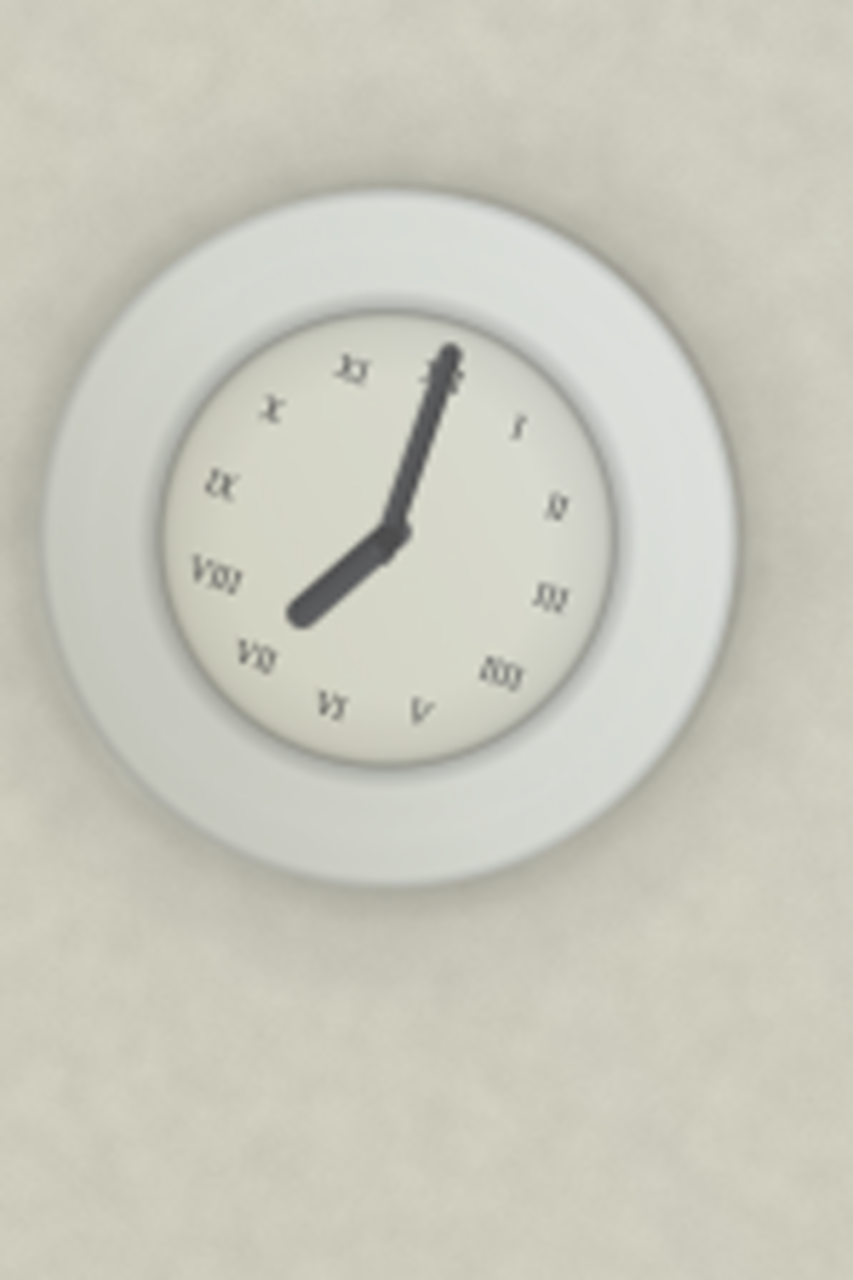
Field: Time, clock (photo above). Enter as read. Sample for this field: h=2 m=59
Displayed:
h=7 m=0
